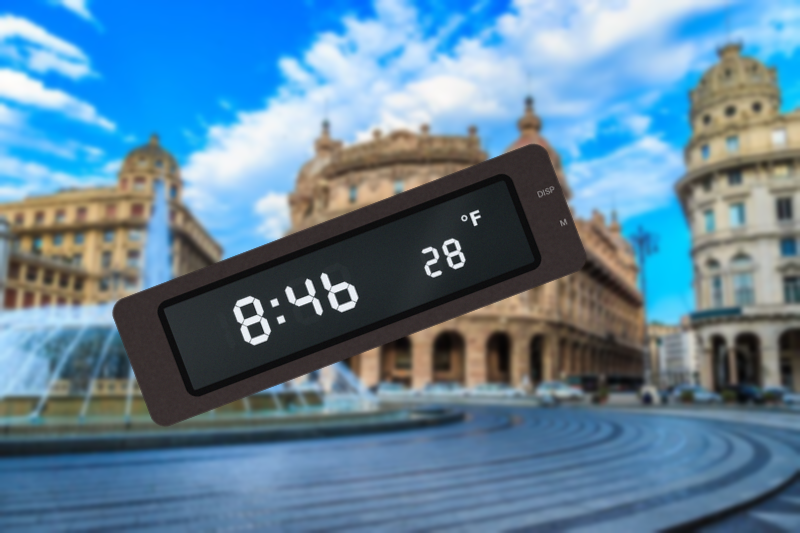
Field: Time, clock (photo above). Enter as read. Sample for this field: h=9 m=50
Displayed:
h=8 m=46
